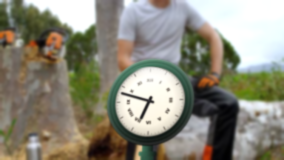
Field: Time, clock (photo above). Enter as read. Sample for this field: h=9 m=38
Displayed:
h=6 m=48
